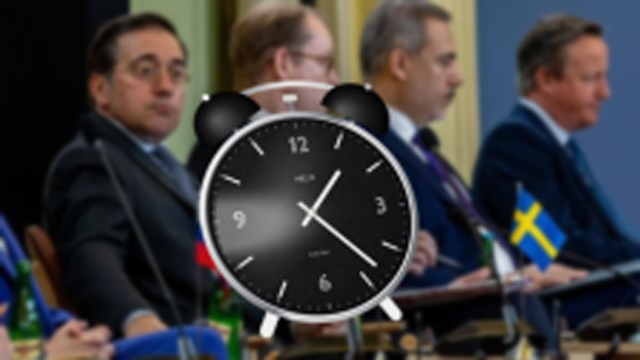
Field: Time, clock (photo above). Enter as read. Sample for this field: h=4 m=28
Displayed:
h=1 m=23
